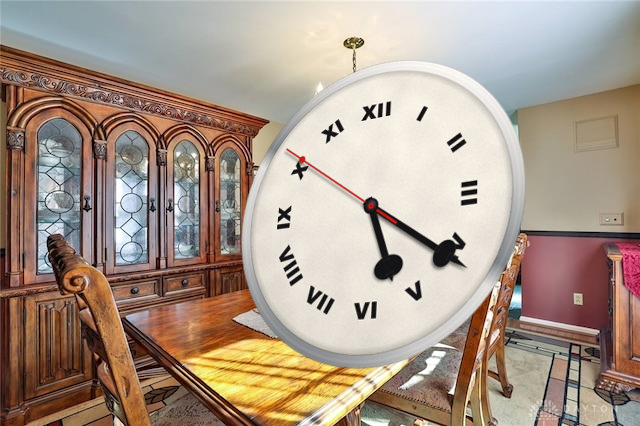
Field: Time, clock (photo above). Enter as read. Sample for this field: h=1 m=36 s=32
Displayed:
h=5 m=20 s=51
